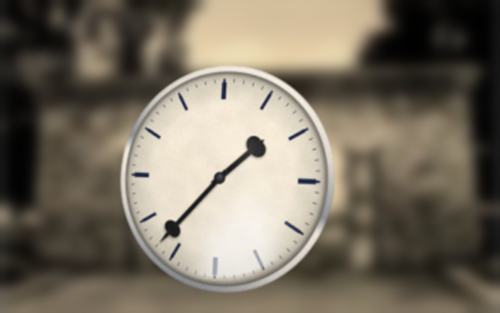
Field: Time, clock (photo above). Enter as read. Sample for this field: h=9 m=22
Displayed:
h=1 m=37
